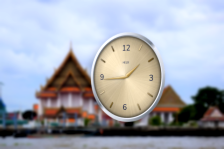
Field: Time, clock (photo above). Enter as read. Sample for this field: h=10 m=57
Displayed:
h=1 m=44
